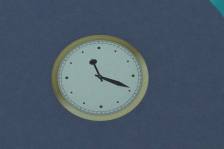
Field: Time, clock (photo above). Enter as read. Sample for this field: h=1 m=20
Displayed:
h=11 m=19
